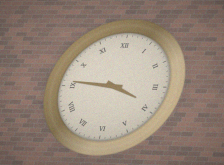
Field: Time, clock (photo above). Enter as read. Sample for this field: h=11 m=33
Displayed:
h=3 m=46
